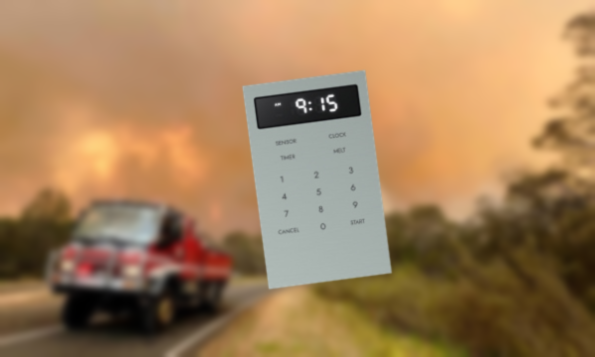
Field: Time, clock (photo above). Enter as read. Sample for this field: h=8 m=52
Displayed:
h=9 m=15
